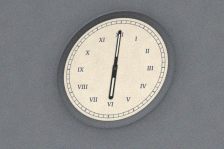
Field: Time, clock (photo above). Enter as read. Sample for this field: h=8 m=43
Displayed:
h=6 m=0
